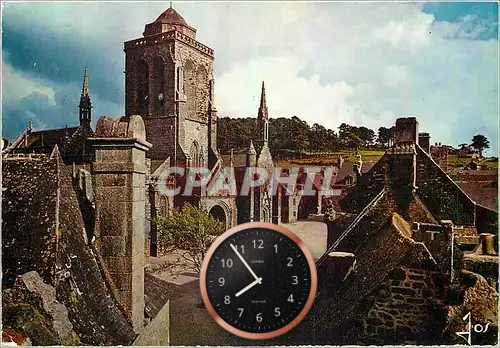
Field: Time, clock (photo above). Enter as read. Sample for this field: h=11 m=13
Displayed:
h=7 m=54
